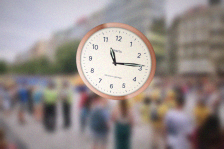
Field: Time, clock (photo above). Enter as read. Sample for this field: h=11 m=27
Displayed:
h=11 m=14
